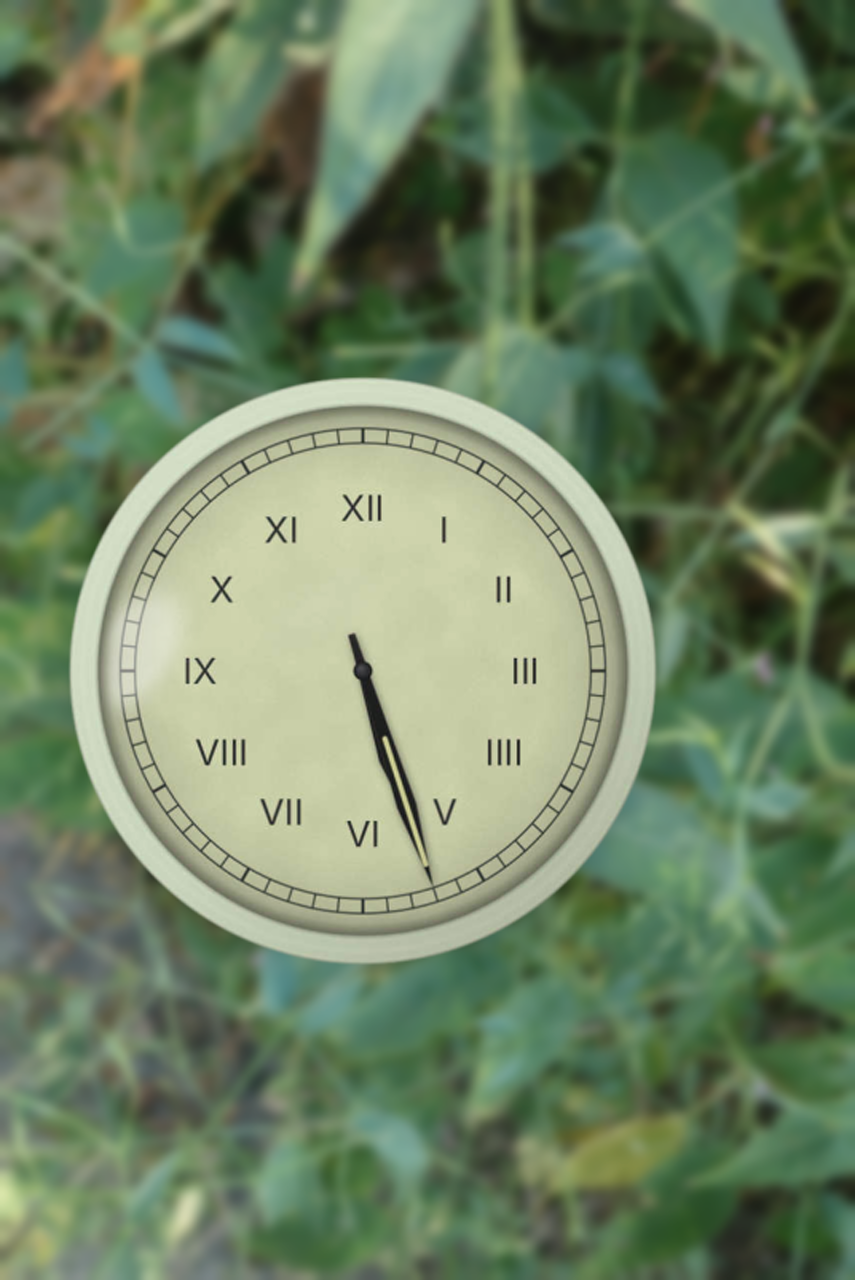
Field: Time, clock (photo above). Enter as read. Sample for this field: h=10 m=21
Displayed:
h=5 m=27
